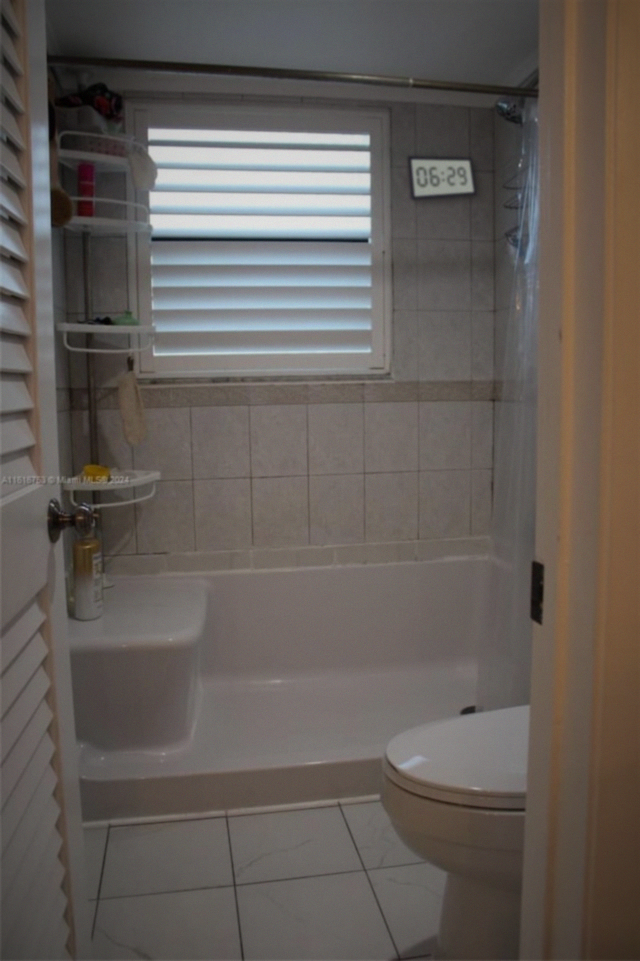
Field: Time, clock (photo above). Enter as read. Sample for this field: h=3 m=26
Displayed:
h=6 m=29
